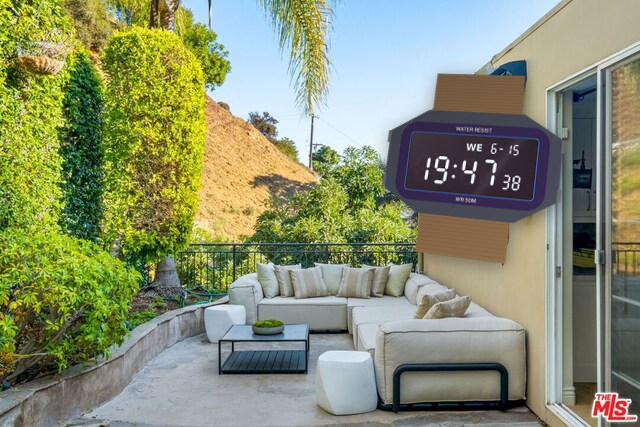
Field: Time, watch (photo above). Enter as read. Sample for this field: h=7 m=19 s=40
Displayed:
h=19 m=47 s=38
